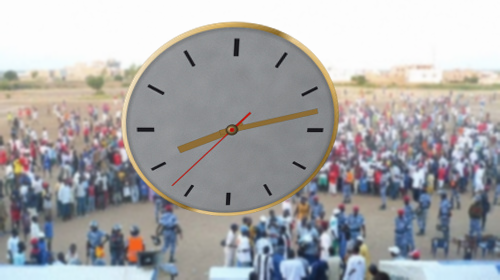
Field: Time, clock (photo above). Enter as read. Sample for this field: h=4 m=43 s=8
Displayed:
h=8 m=12 s=37
